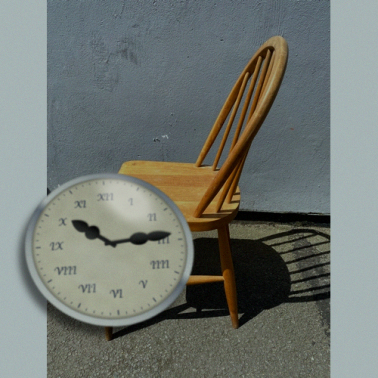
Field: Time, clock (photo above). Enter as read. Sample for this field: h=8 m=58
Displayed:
h=10 m=14
